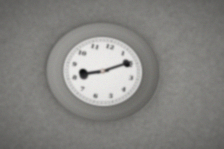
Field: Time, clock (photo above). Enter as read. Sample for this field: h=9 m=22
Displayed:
h=8 m=9
